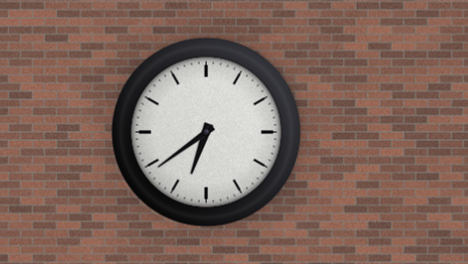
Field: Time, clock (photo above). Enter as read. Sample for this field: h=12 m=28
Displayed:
h=6 m=39
